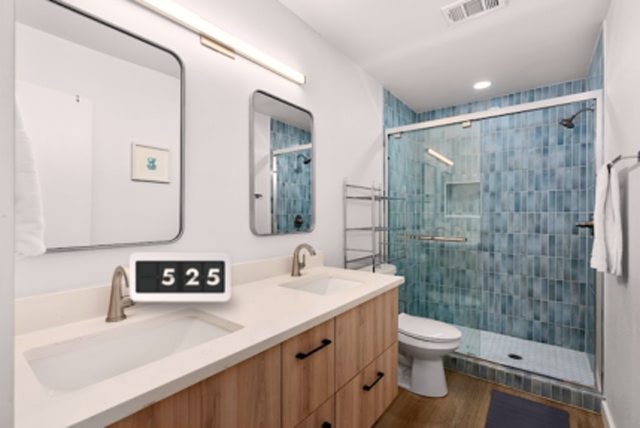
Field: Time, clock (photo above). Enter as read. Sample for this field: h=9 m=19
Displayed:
h=5 m=25
